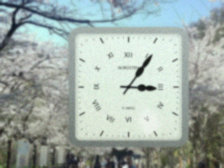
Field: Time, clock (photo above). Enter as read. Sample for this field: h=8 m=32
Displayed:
h=3 m=6
